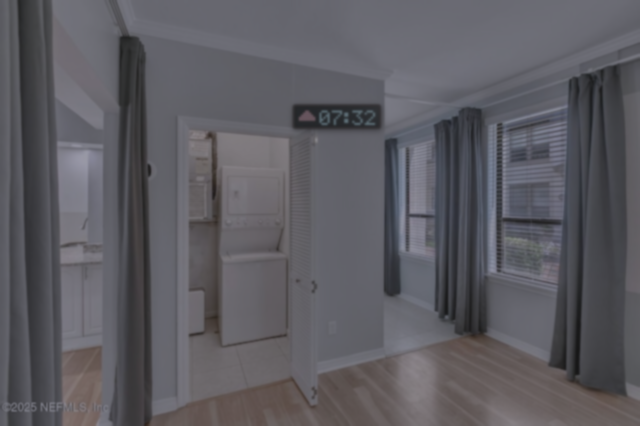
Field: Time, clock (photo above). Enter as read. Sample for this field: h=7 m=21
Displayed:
h=7 m=32
